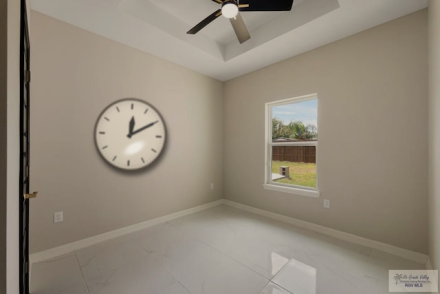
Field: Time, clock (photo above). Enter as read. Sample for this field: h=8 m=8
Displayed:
h=12 m=10
